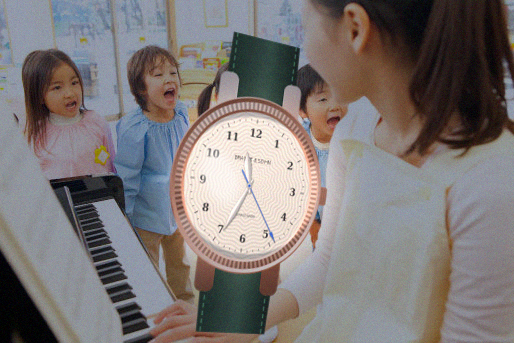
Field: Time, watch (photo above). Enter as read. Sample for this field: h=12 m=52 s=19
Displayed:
h=11 m=34 s=24
